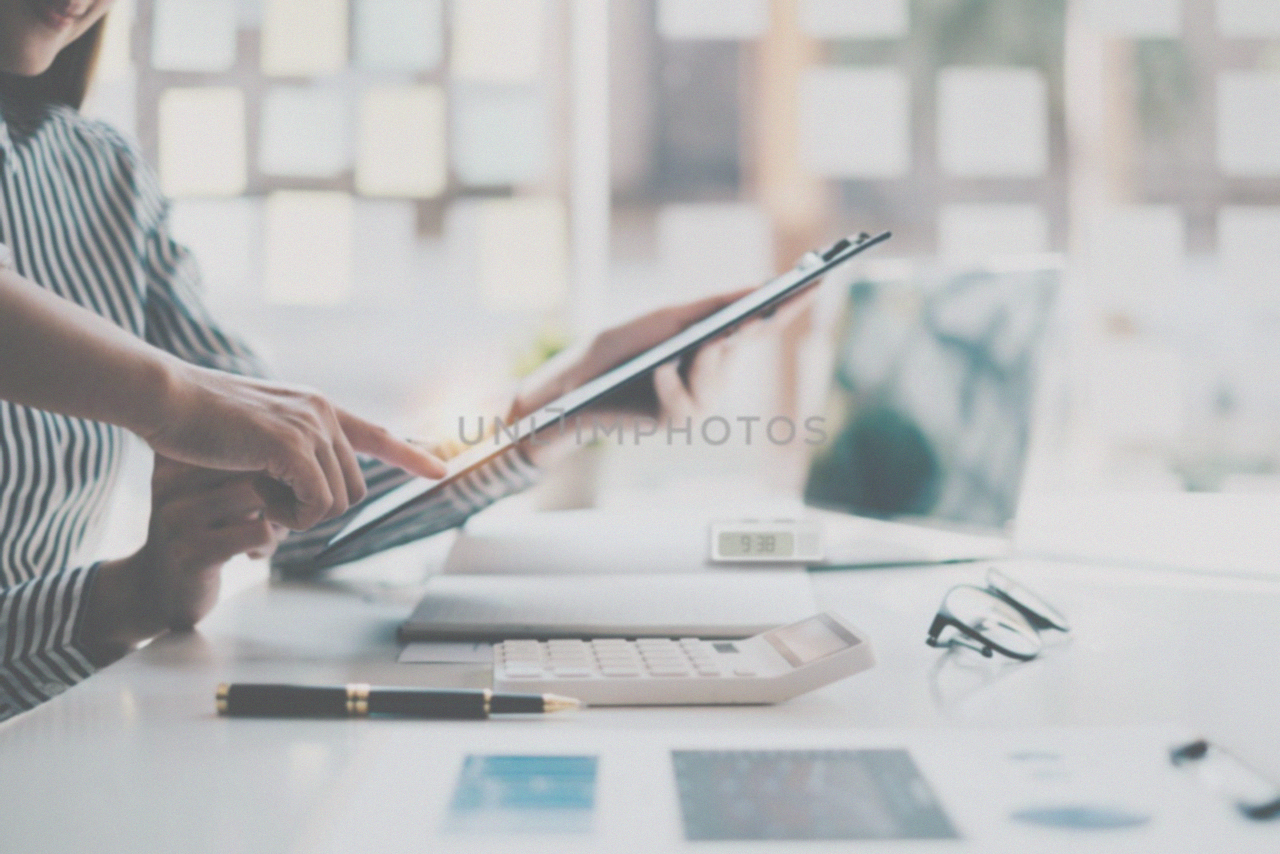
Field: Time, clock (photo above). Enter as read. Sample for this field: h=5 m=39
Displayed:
h=9 m=38
